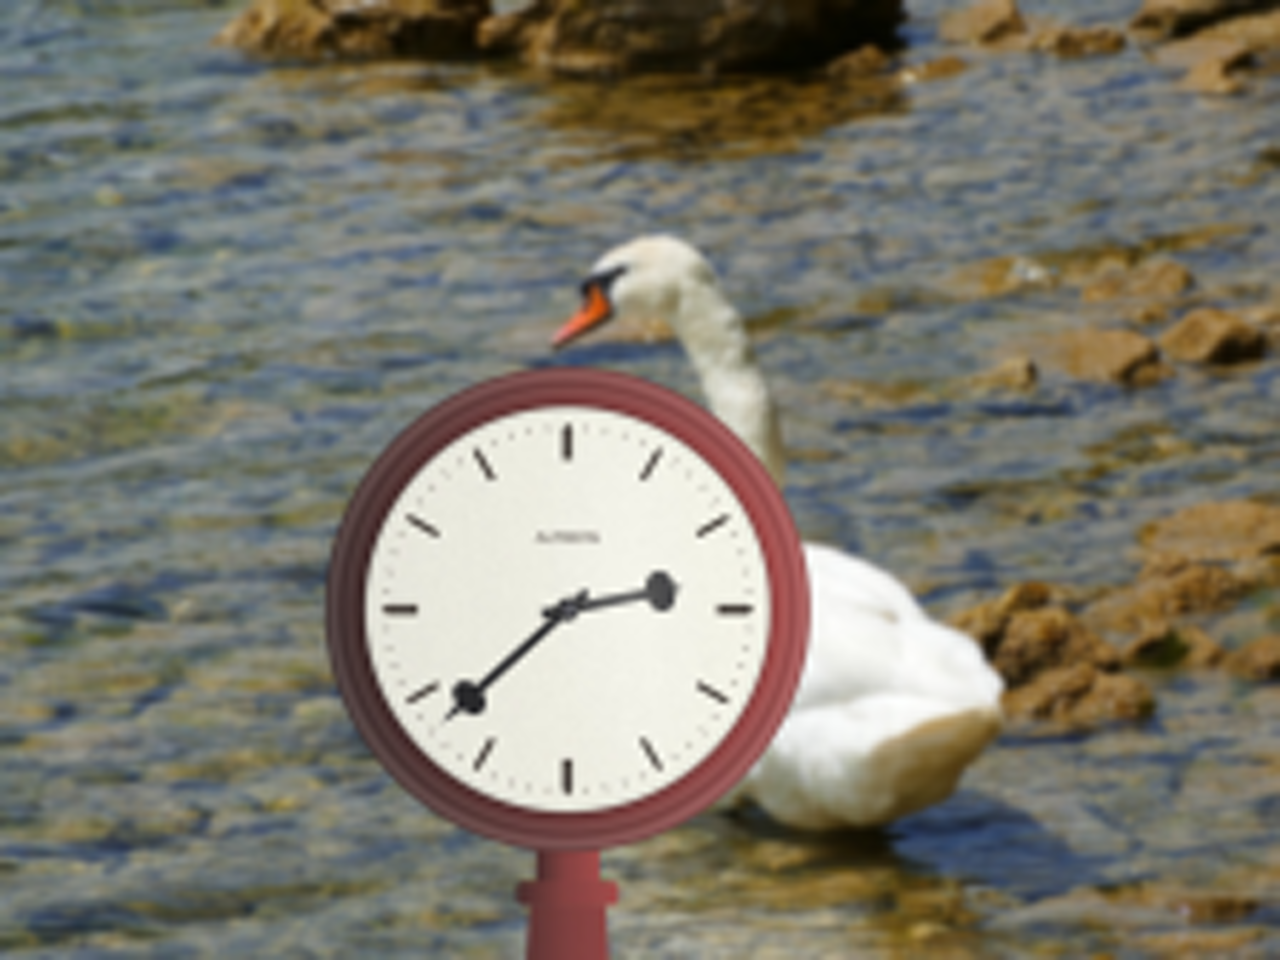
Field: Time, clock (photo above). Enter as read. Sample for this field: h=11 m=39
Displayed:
h=2 m=38
